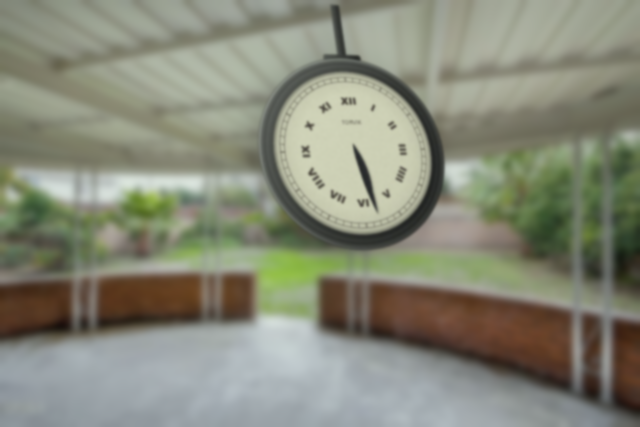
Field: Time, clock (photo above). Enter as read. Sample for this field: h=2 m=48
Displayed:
h=5 m=28
